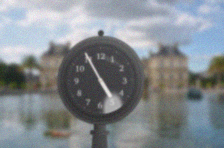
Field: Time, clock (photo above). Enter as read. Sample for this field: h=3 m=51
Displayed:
h=4 m=55
